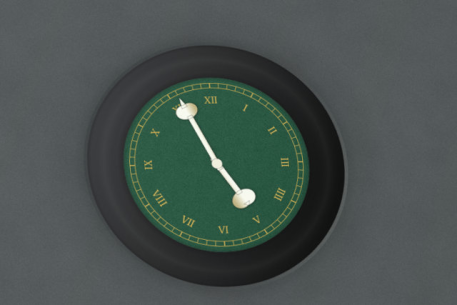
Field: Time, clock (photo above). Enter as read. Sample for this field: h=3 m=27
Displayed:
h=4 m=56
